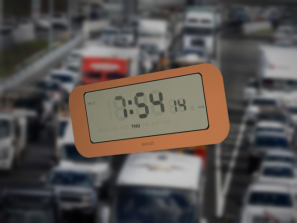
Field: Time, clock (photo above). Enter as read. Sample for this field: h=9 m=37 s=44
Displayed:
h=7 m=54 s=14
